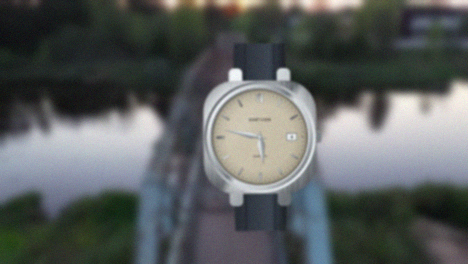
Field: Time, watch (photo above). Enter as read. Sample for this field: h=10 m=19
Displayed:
h=5 m=47
